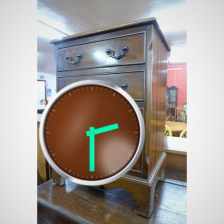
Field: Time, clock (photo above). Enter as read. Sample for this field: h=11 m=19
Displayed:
h=2 m=30
